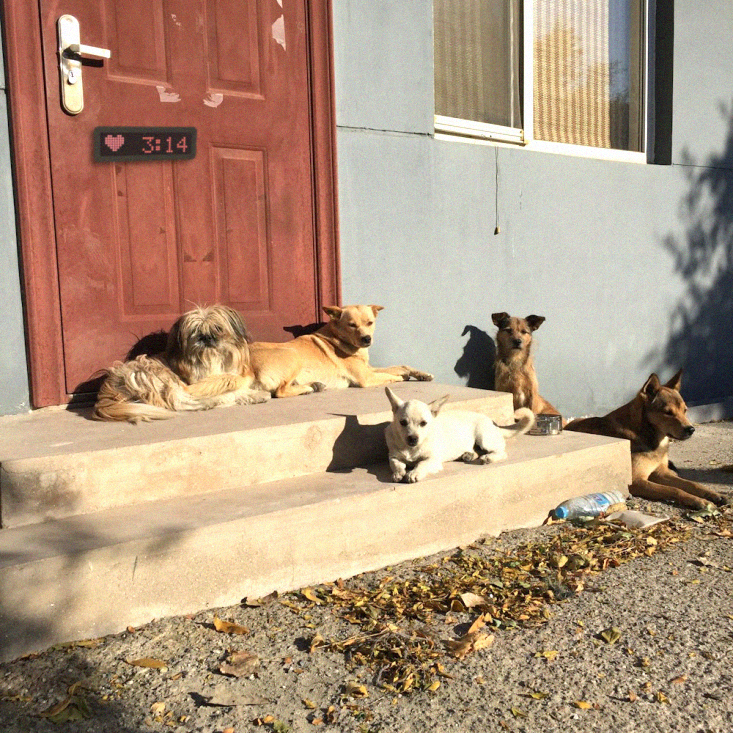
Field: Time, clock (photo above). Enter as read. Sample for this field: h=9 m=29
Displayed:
h=3 m=14
